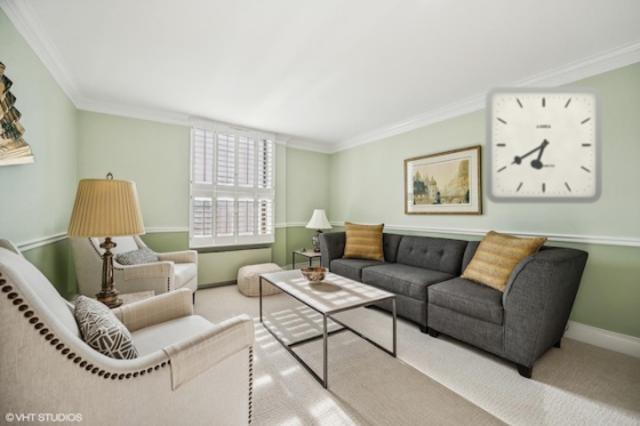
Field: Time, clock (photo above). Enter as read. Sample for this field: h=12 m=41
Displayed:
h=6 m=40
